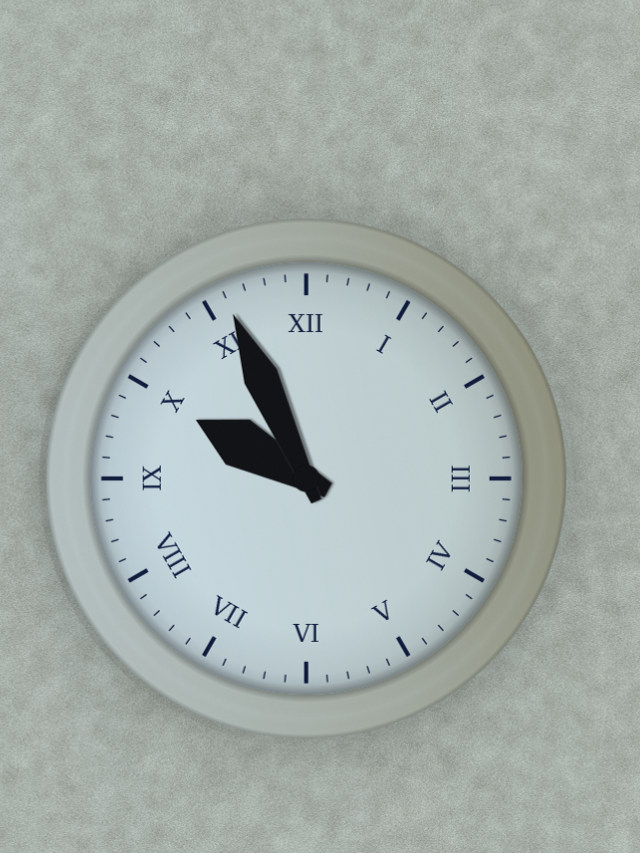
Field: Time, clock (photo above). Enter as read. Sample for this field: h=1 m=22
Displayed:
h=9 m=56
